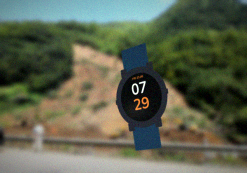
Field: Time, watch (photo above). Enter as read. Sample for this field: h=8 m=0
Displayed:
h=7 m=29
